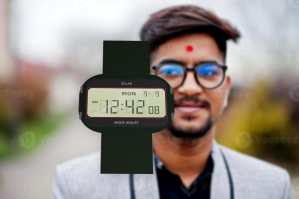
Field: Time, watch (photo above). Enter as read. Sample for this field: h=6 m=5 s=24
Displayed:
h=12 m=42 s=8
